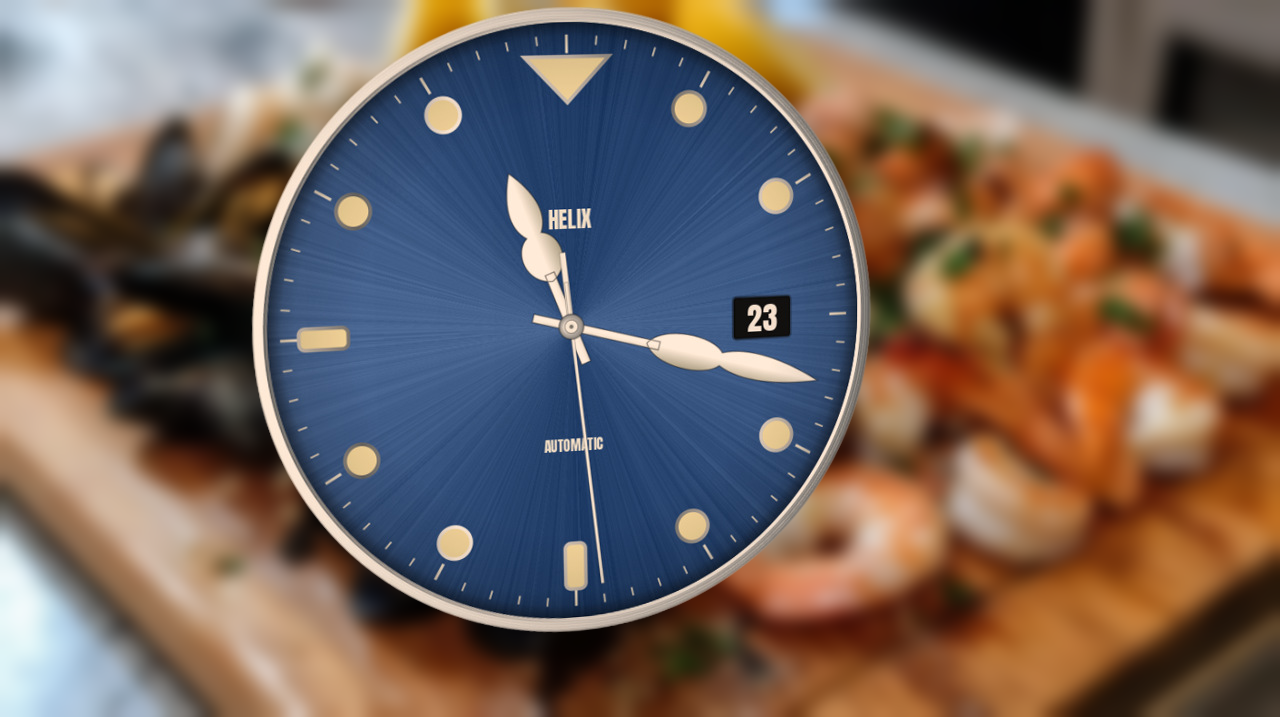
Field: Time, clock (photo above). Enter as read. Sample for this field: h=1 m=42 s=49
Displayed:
h=11 m=17 s=29
